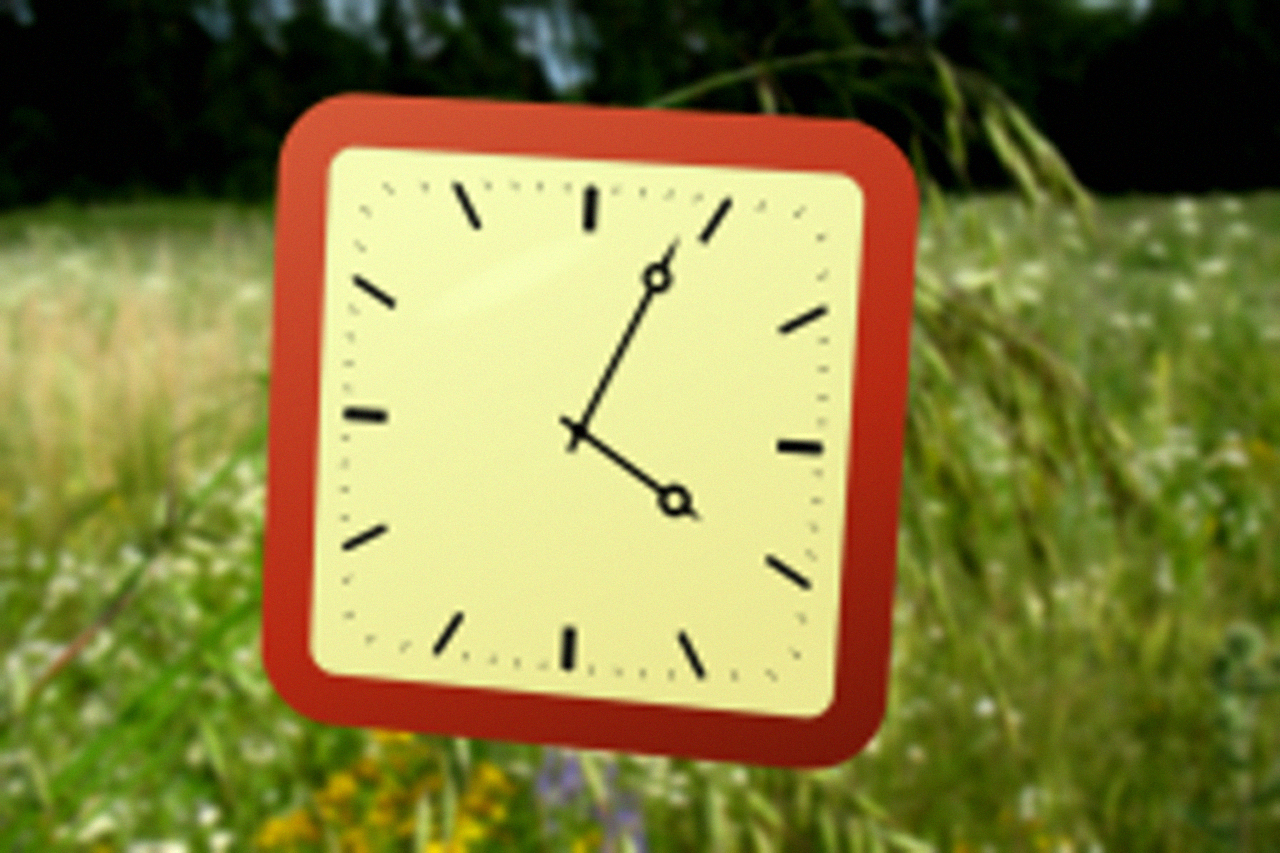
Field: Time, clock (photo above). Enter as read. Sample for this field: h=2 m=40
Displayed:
h=4 m=4
